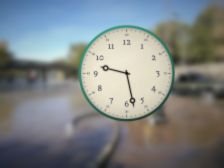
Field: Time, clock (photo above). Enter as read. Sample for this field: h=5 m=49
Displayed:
h=9 m=28
